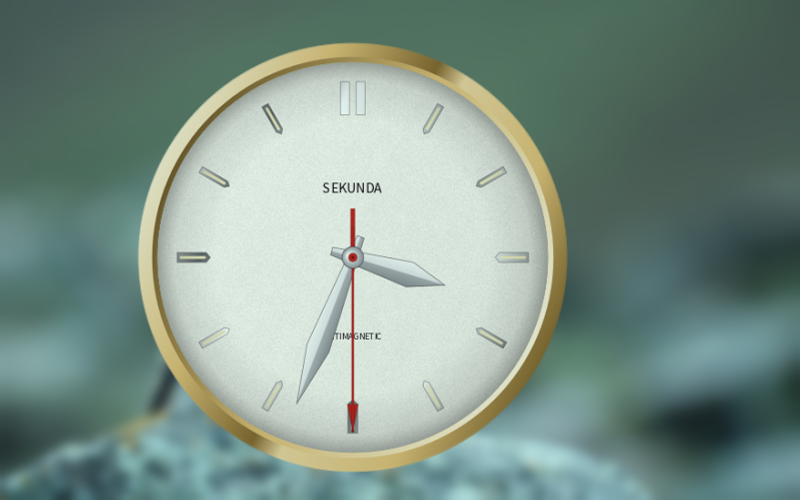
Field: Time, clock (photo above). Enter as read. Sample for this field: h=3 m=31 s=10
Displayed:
h=3 m=33 s=30
